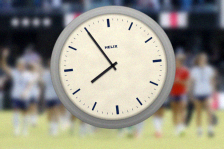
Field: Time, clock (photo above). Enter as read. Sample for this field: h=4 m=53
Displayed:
h=7 m=55
